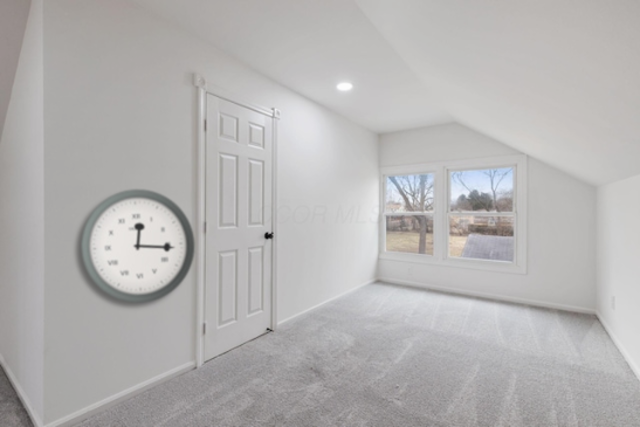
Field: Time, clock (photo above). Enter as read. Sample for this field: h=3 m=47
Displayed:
h=12 m=16
